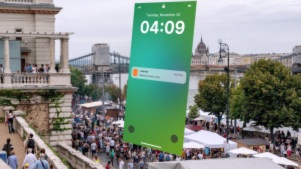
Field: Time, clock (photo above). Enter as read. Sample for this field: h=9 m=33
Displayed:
h=4 m=9
